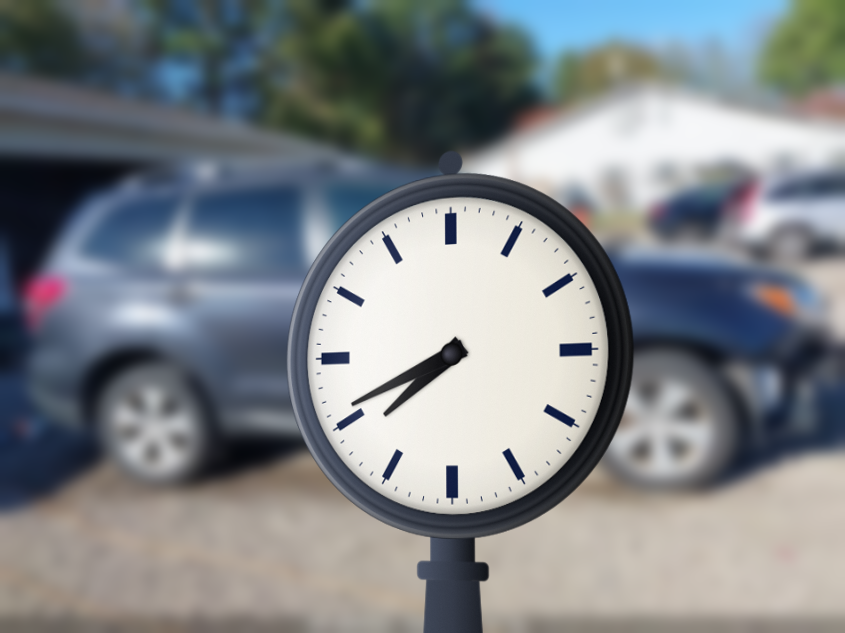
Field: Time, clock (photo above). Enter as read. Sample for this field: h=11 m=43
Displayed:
h=7 m=41
